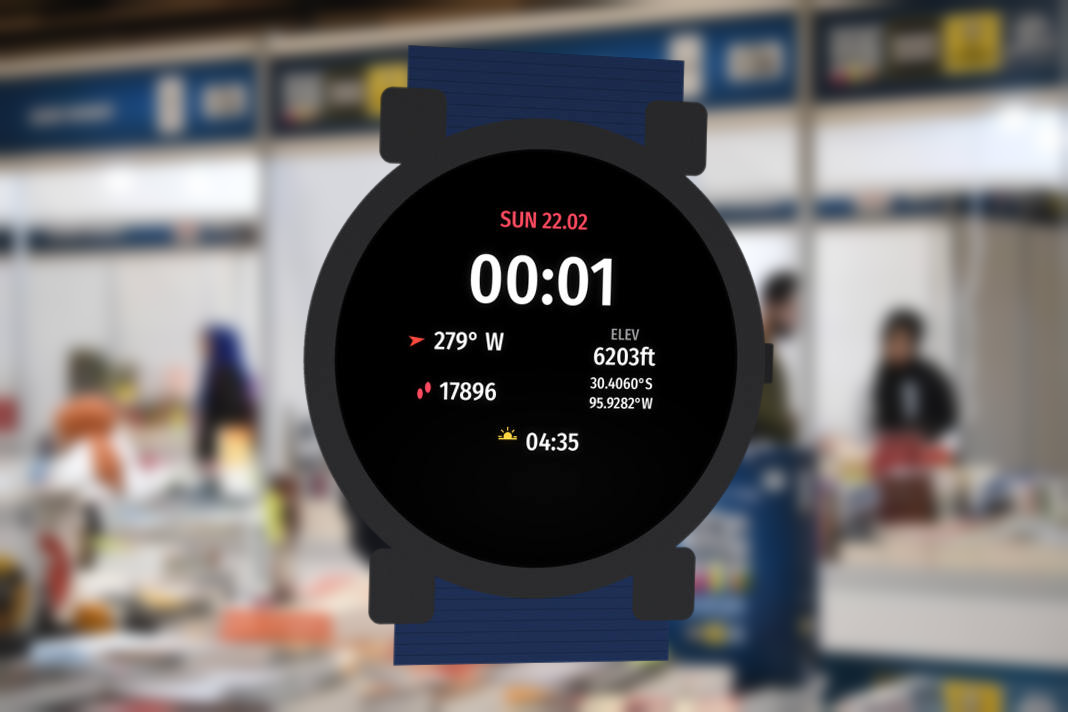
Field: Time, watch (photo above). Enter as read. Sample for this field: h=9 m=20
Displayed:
h=0 m=1
